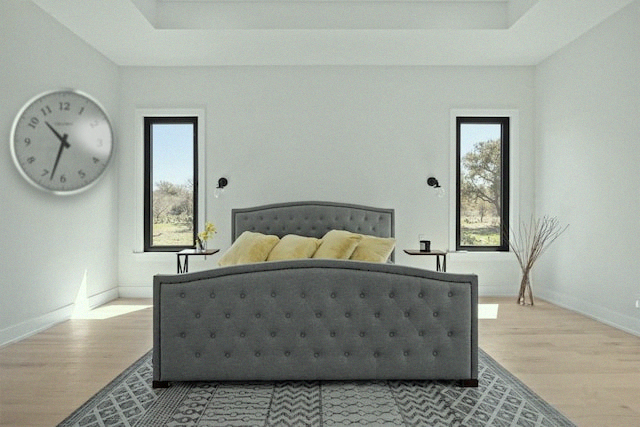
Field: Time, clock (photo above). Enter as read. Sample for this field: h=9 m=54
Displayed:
h=10 m=33
